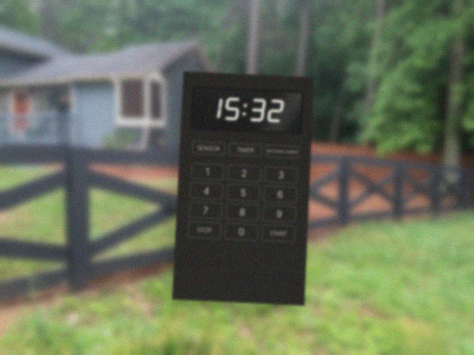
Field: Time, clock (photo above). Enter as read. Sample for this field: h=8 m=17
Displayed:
h=15 m=32
